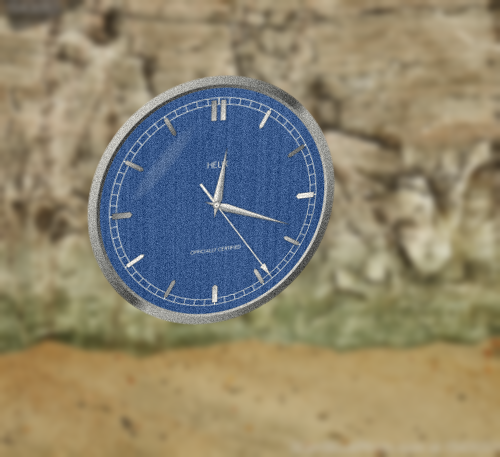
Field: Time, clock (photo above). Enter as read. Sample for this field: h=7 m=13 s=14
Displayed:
h=12 m=18 s=24
